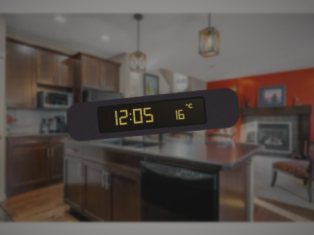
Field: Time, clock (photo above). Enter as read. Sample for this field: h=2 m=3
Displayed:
h=12 m=5
